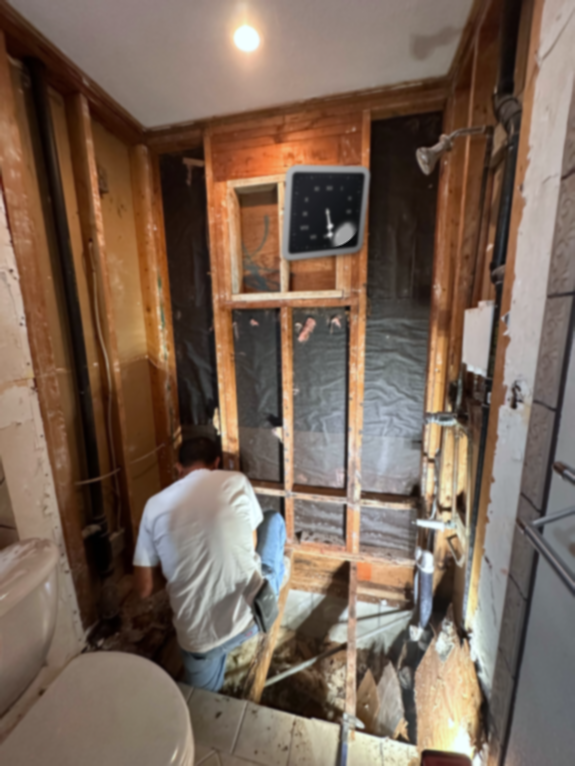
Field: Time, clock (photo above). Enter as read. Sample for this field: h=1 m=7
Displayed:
h=5 m=28
